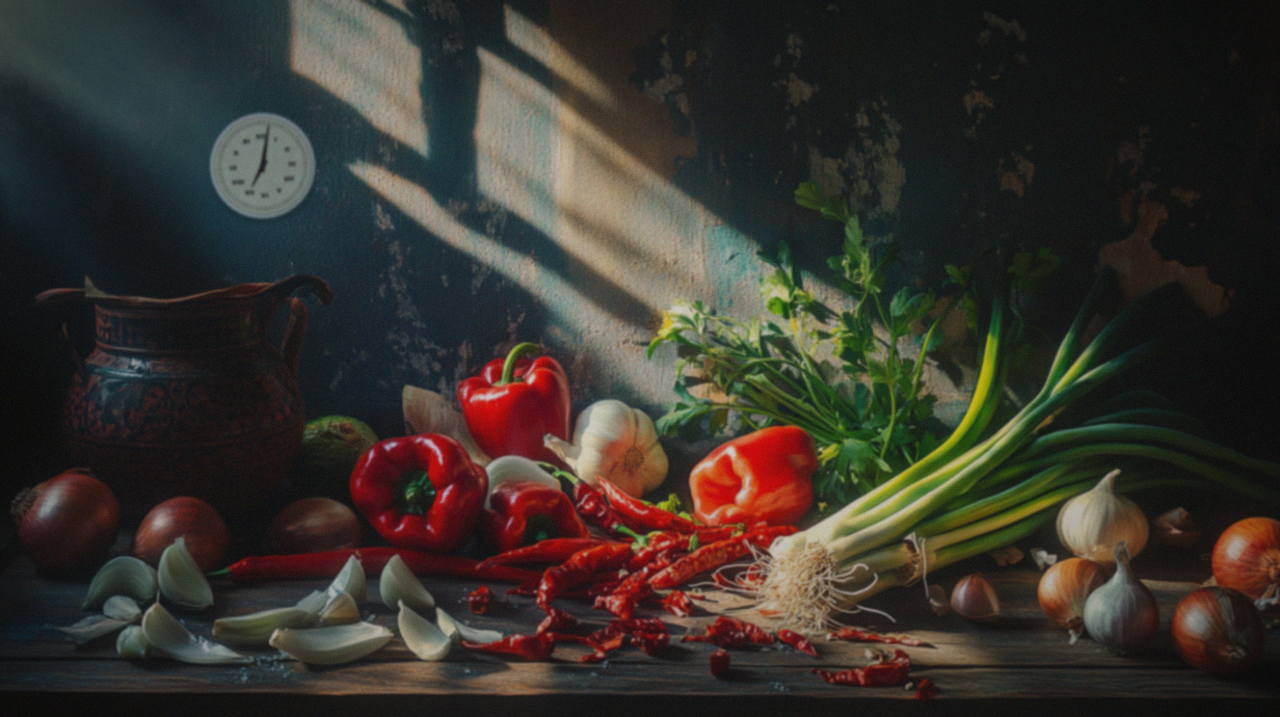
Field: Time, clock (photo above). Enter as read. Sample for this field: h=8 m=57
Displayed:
h=7 m=2
